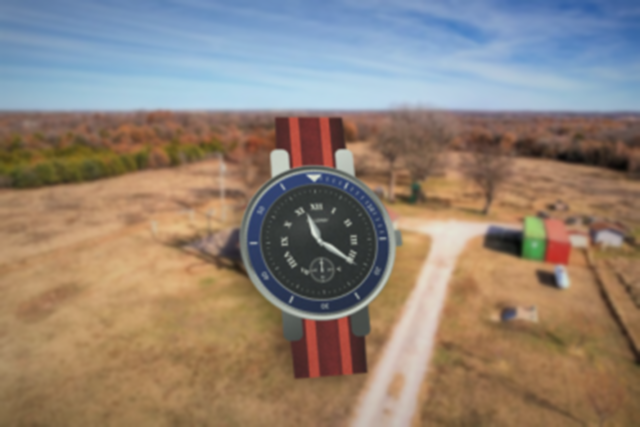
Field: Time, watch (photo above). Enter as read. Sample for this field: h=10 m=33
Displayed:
h=11 m=21
